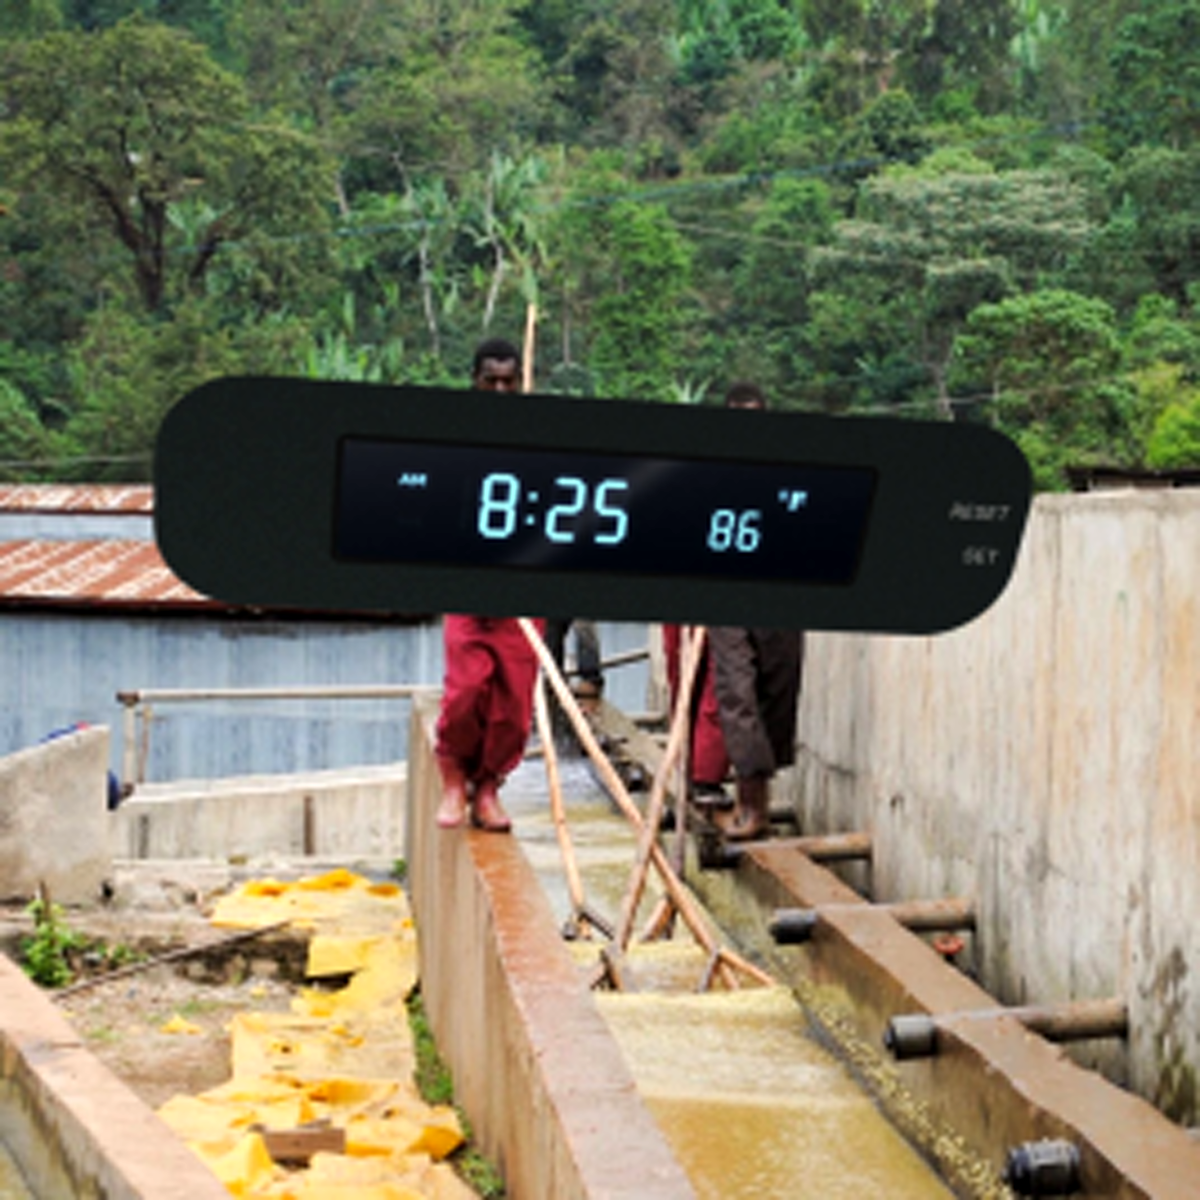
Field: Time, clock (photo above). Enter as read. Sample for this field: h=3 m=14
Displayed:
h=8 m=25
